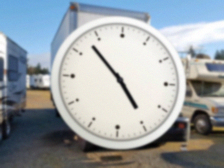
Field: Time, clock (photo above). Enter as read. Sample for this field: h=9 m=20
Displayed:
h=4 m=53
